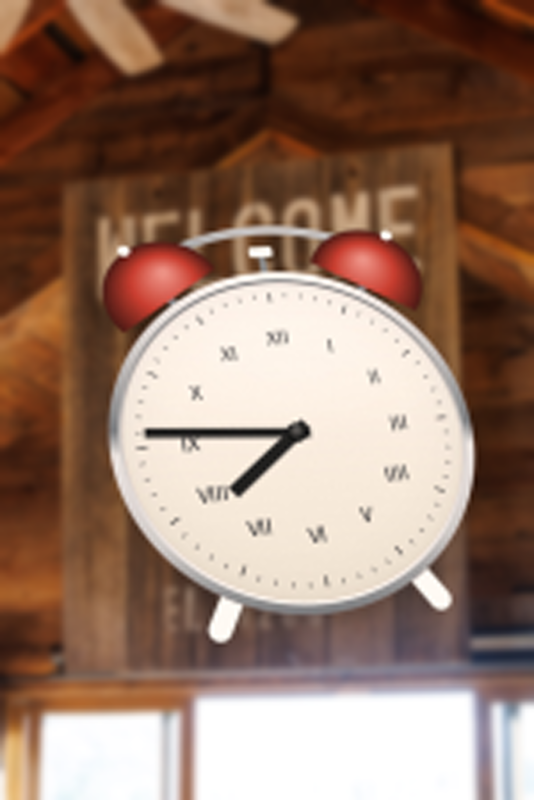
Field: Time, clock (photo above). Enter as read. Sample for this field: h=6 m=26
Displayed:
h=7 m=46
